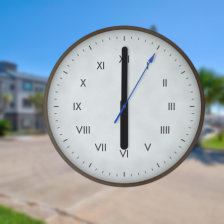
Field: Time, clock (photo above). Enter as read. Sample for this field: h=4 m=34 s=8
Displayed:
h=6 m=0 s=5
